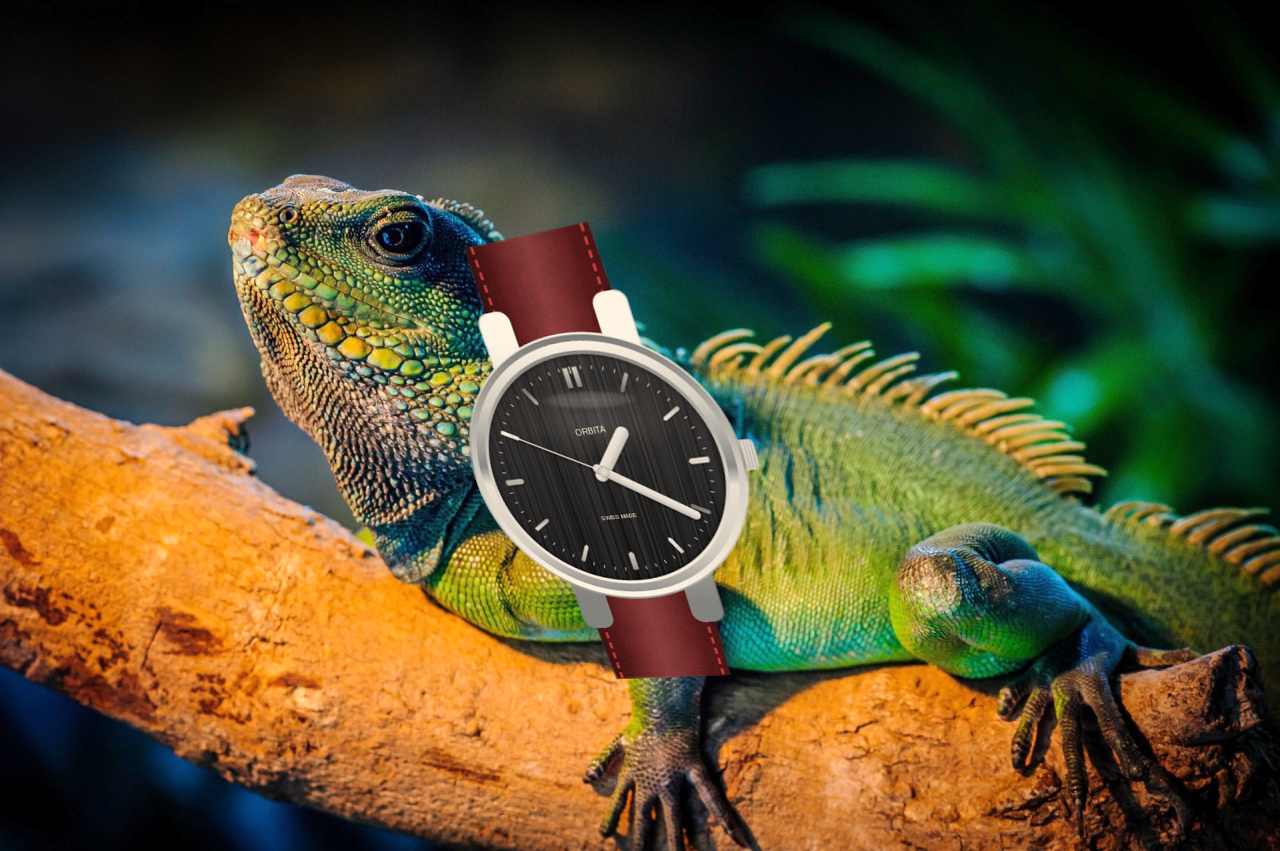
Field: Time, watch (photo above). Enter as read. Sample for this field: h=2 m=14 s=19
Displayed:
h=1 m=20 s=50
